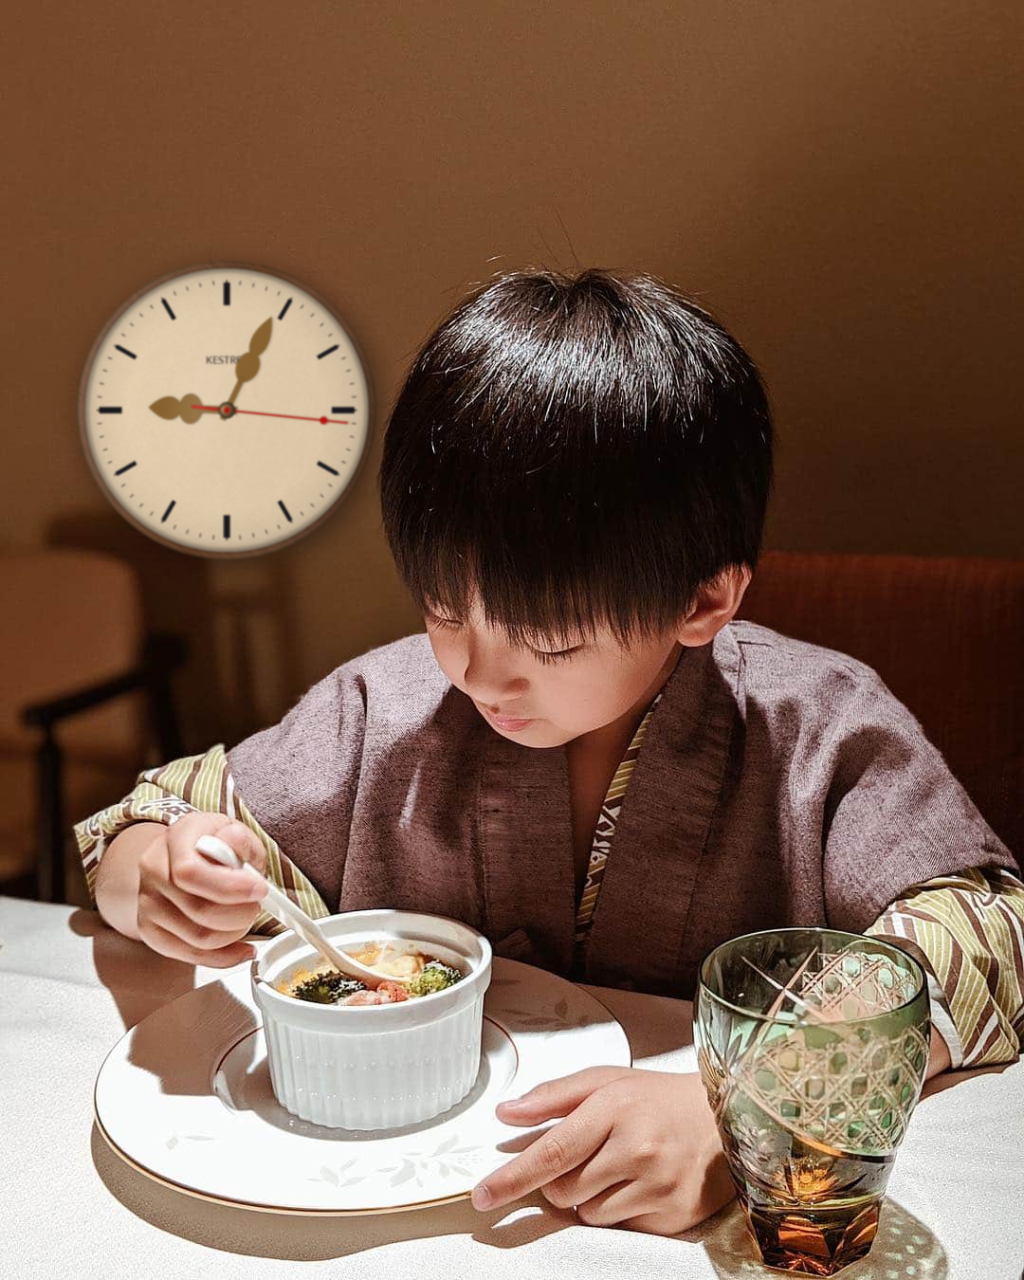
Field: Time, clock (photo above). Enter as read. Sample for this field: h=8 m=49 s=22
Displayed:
h=9 m=4 s=16
